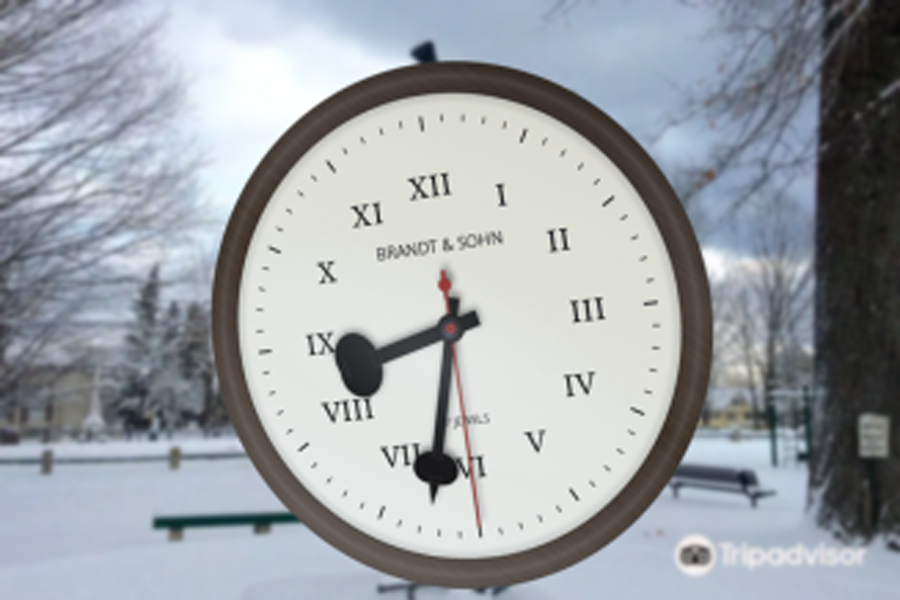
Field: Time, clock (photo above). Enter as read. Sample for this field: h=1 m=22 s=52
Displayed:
h=8 m=32 s=30
